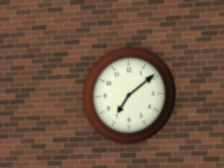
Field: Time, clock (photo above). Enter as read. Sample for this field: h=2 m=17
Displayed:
h=7 m=9
